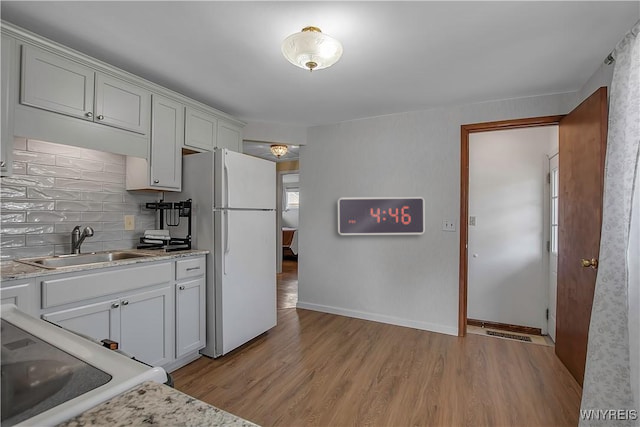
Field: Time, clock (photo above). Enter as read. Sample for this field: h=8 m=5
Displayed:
h=4 m=46
